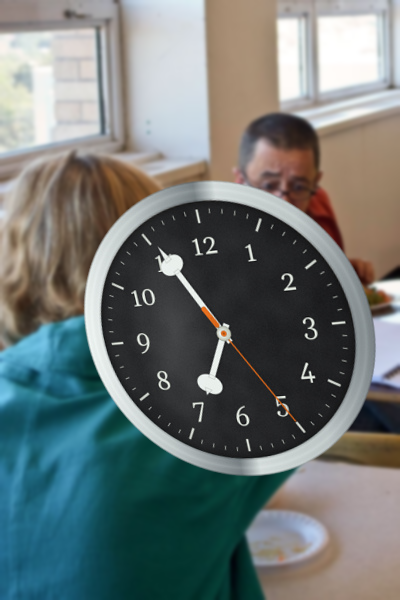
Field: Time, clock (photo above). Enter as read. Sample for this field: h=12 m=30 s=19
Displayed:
h=6 m=55 s=25
